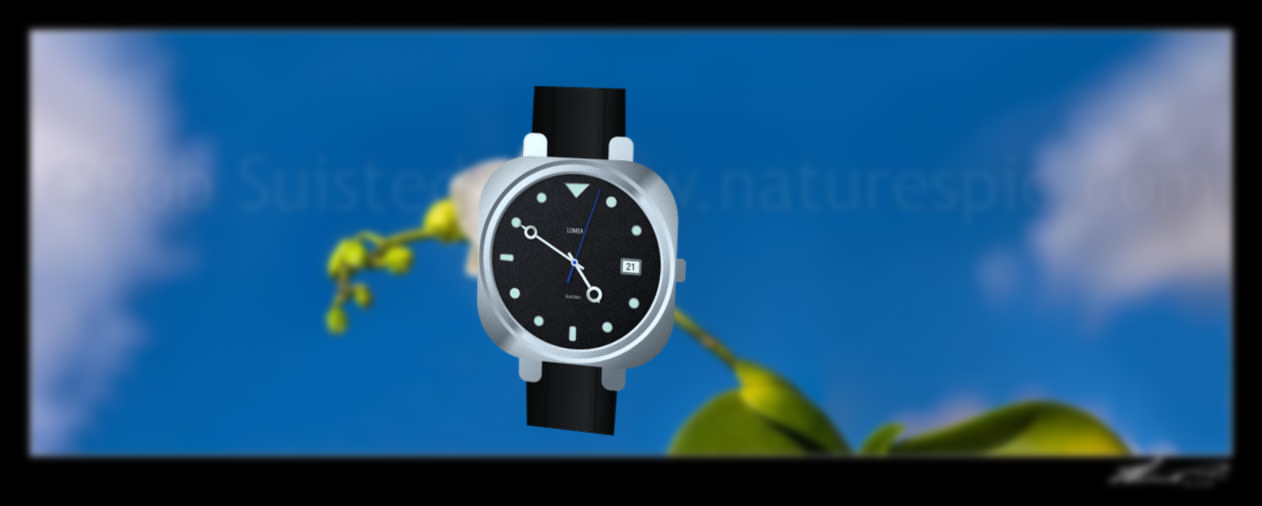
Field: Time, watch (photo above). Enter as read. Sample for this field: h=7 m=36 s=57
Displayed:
h=4 m=50 s=3
